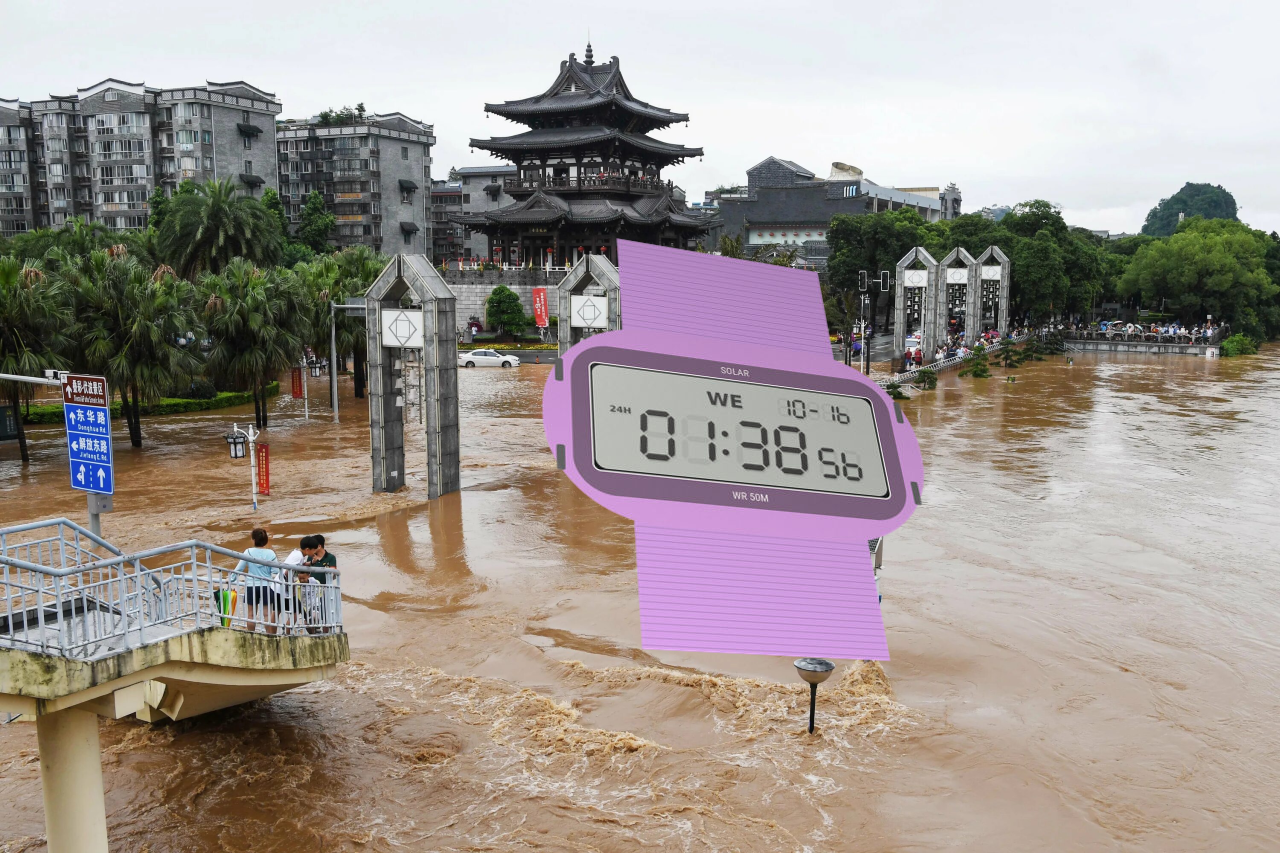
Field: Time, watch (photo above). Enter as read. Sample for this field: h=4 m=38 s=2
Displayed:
h=1 m=38 s=56
